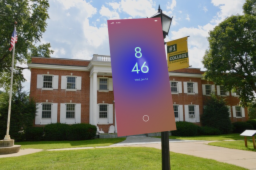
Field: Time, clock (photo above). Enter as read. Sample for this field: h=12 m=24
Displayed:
h=8 m=46
